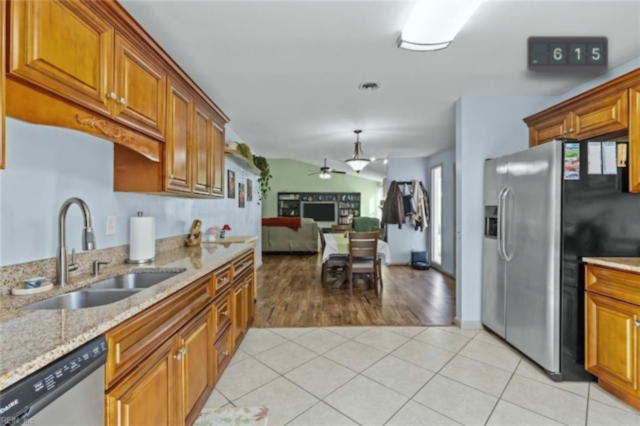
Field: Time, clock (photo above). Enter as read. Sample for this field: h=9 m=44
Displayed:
h=6 m=15
